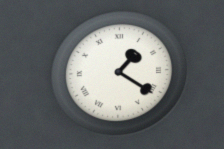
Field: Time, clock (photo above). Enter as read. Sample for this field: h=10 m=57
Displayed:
h=1 m=21
